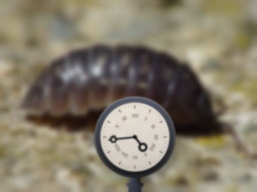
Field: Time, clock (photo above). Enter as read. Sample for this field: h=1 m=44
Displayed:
h=4 m=44
